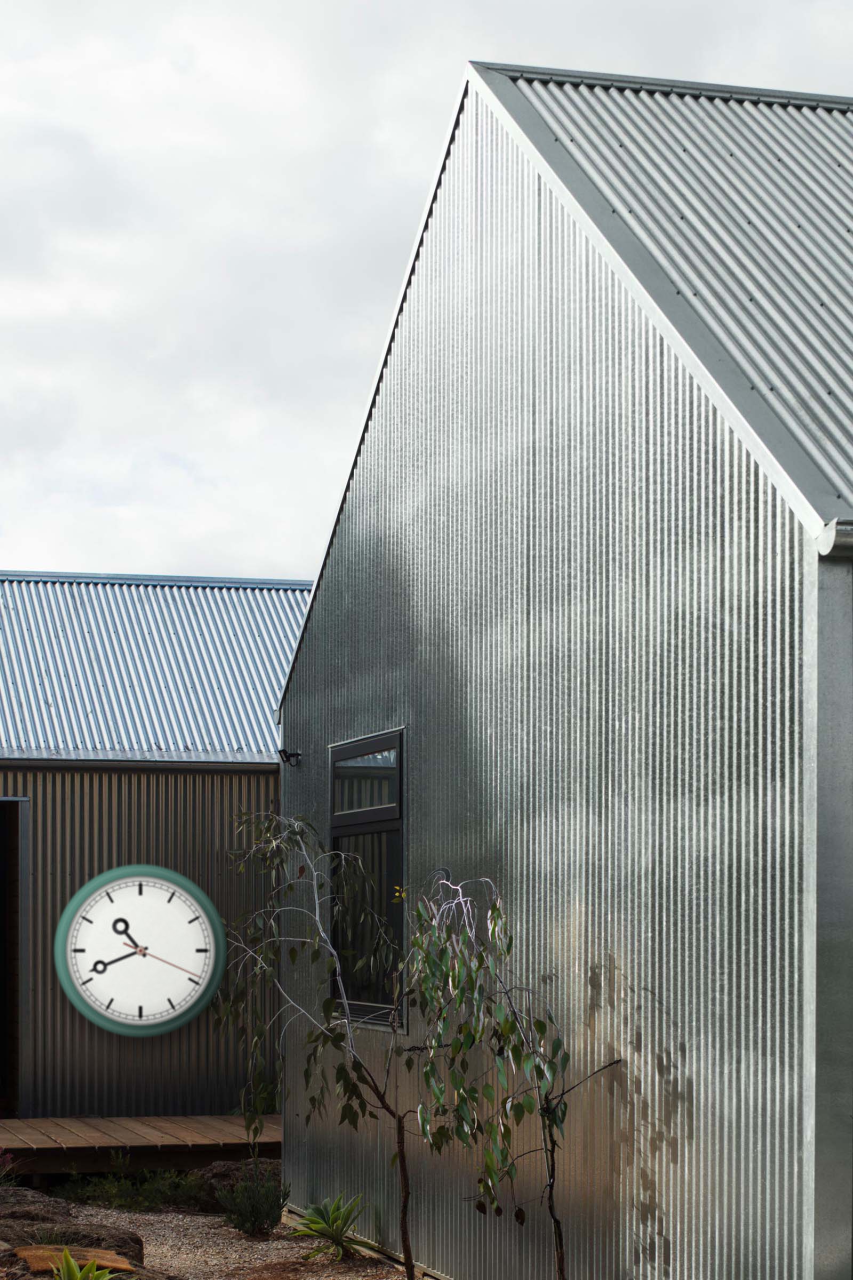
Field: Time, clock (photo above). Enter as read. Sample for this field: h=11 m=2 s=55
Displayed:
h=10 m=41 s=19
